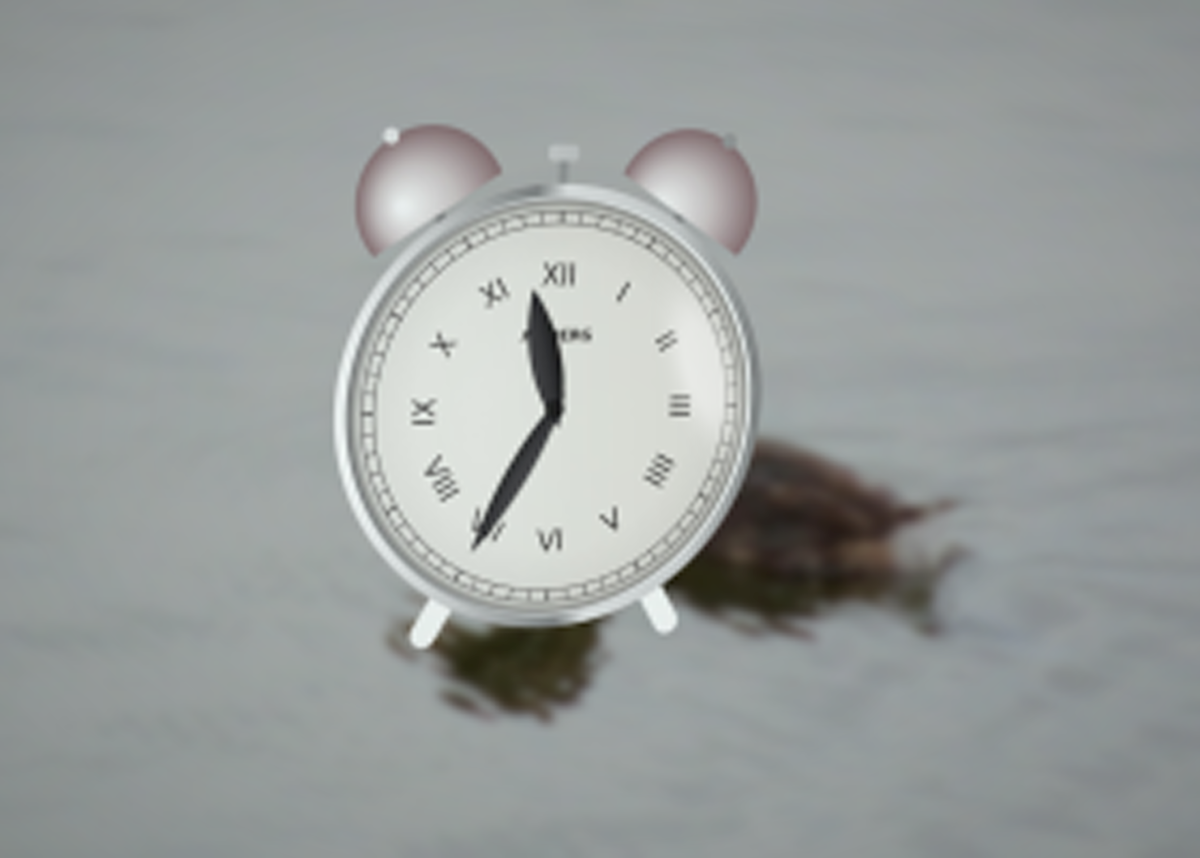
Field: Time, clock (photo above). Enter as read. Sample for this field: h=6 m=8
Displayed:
h=11 m=35
